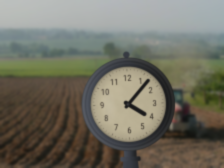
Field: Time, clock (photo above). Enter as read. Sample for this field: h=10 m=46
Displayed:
h=4 m=7
